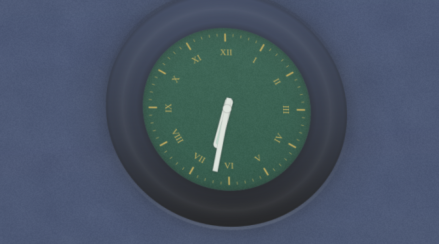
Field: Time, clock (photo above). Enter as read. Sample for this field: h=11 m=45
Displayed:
h=6 m=32
